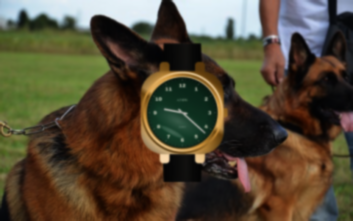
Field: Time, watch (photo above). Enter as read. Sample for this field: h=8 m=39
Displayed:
h=9 m=22
